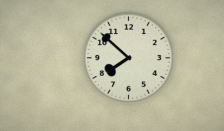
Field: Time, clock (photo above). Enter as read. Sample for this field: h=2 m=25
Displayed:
h=7 m=52
